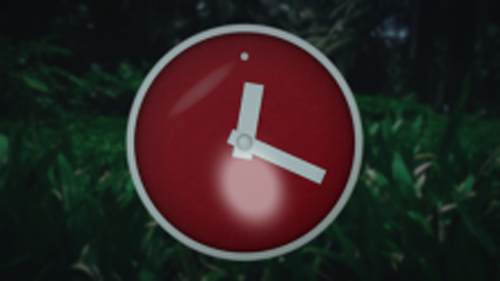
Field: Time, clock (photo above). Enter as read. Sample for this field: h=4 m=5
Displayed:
h=12 m=19
